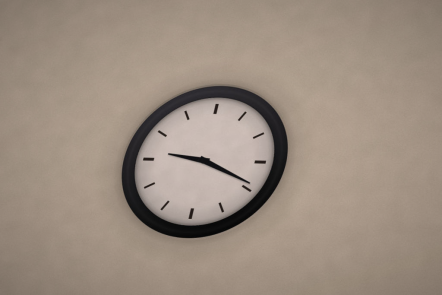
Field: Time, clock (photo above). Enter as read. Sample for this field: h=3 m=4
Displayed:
h=9 m=19
